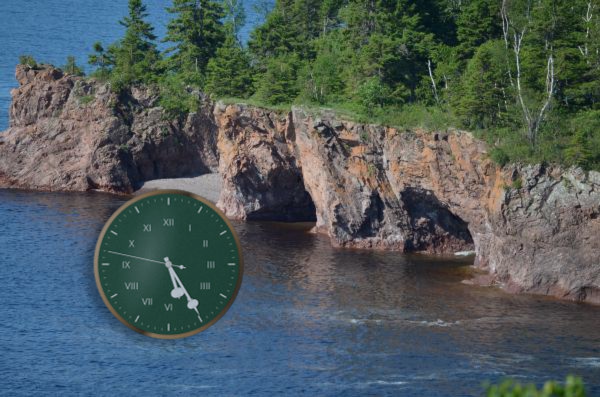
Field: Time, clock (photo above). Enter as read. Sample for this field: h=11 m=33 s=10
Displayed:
h=5 m=24 s=47
